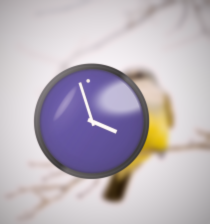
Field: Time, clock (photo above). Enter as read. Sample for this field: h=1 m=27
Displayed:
h=3 m=58
